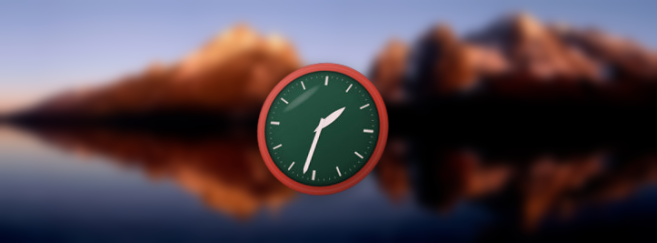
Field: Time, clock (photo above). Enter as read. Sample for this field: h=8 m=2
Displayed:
h=1 m=32
